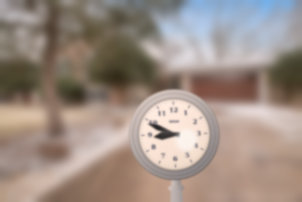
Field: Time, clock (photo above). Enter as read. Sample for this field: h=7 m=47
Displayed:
h=8 m=49
